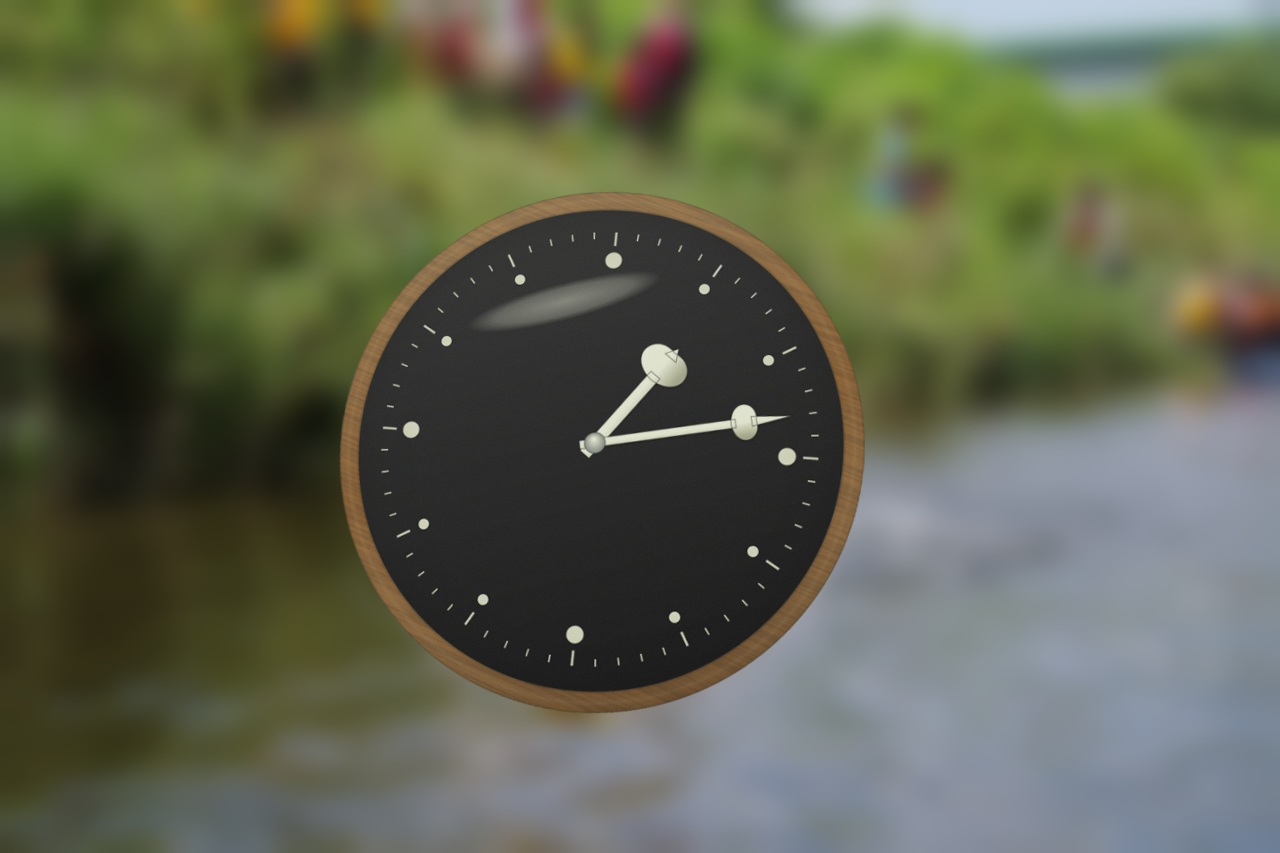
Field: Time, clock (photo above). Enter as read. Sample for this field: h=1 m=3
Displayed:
h=1 m=13
